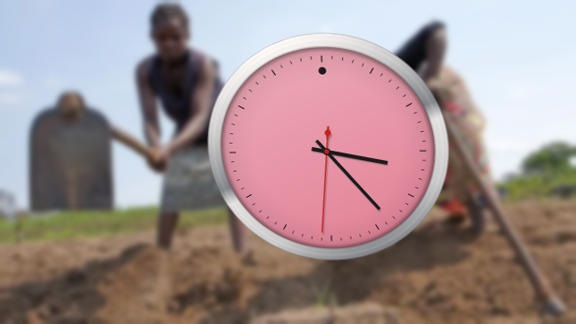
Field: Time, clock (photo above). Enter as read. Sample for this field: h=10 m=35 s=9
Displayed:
h=3 m=23 s=31
